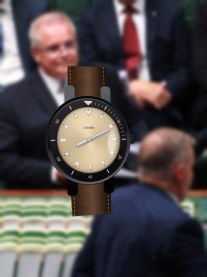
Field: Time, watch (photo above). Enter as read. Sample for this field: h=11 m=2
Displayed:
h=8 m=11
